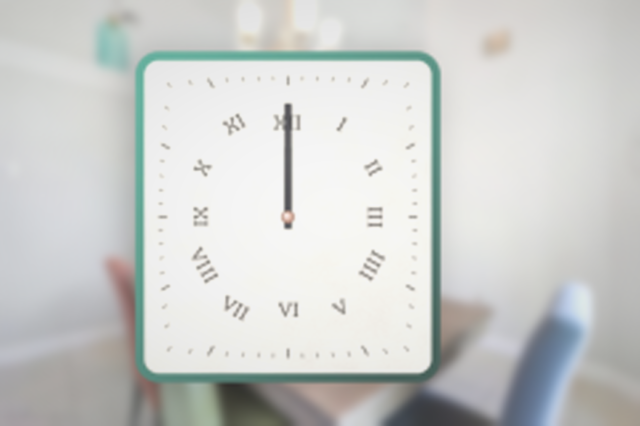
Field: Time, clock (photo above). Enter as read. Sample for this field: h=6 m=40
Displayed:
h=12 m=0
